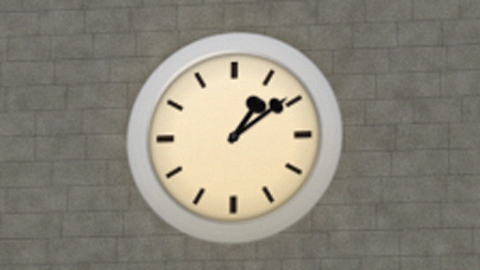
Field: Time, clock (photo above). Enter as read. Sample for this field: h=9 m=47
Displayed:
h=1 m=9
